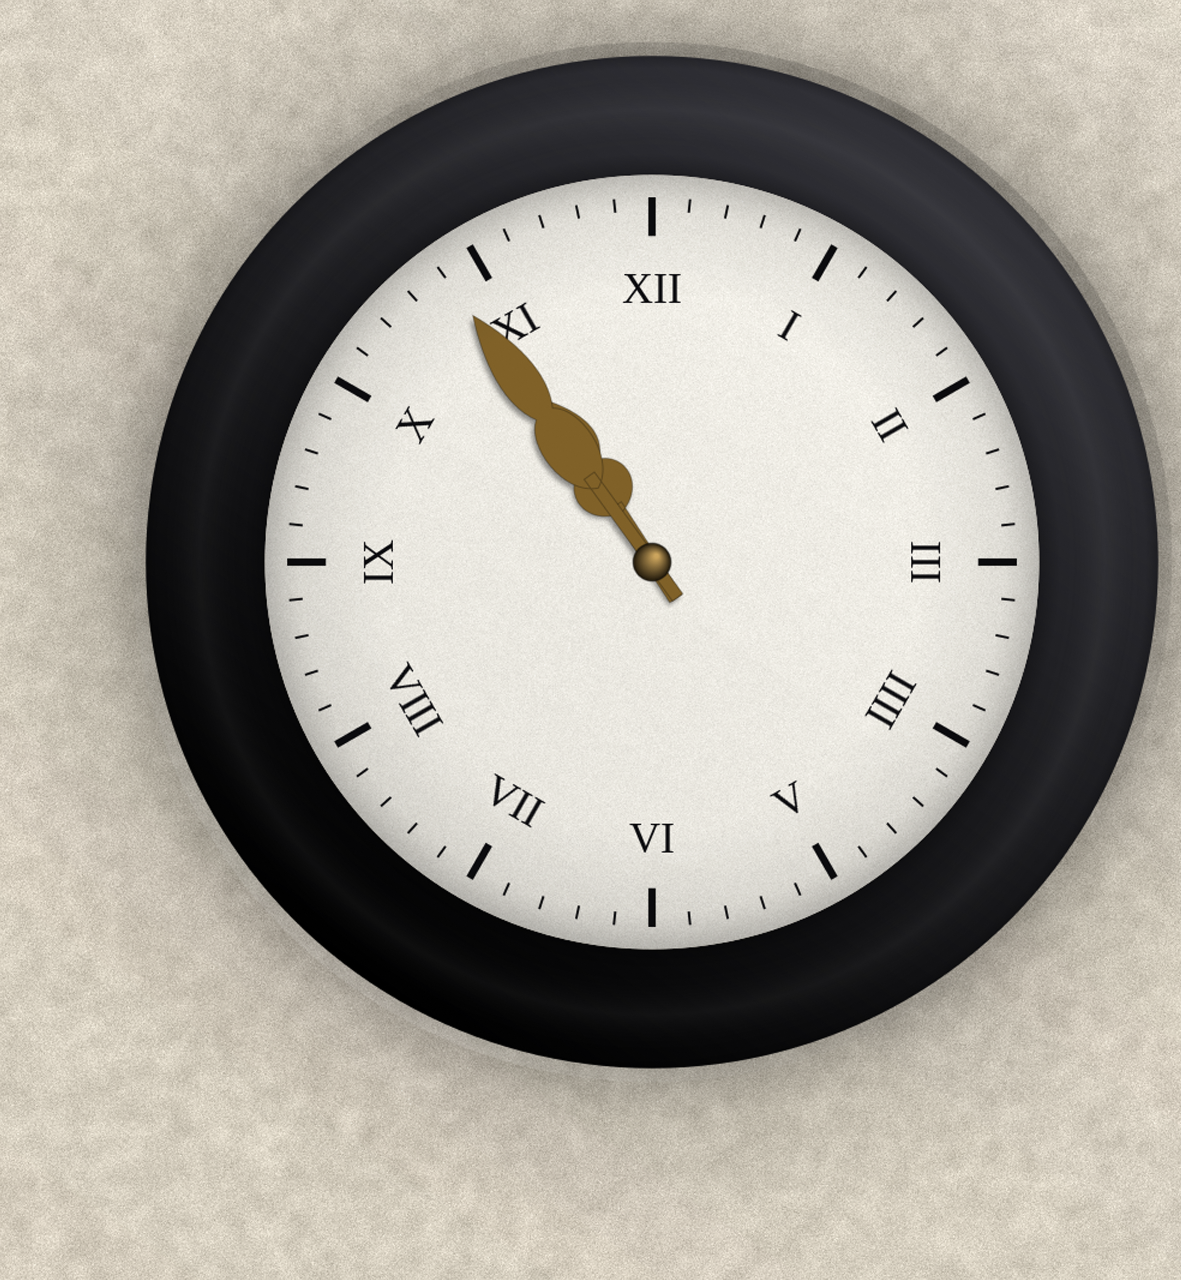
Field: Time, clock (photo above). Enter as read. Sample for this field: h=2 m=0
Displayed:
h=10 m=54
